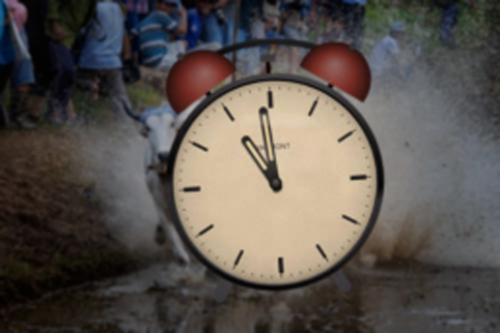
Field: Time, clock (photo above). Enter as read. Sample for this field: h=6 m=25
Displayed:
h=10 m=59
